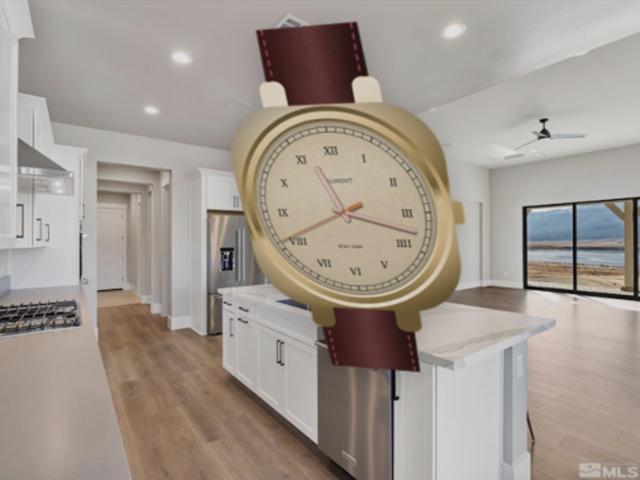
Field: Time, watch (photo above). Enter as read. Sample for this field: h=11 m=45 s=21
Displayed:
h=11 m=17 s=41
